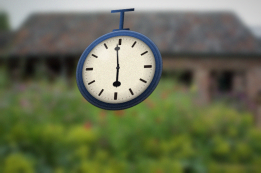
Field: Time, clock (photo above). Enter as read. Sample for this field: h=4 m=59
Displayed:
h=5 m=59
